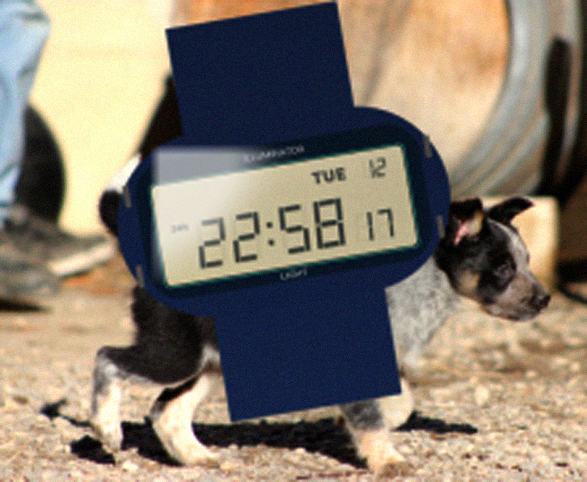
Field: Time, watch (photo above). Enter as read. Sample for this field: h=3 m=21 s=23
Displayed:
h=22 m=58 s=17
